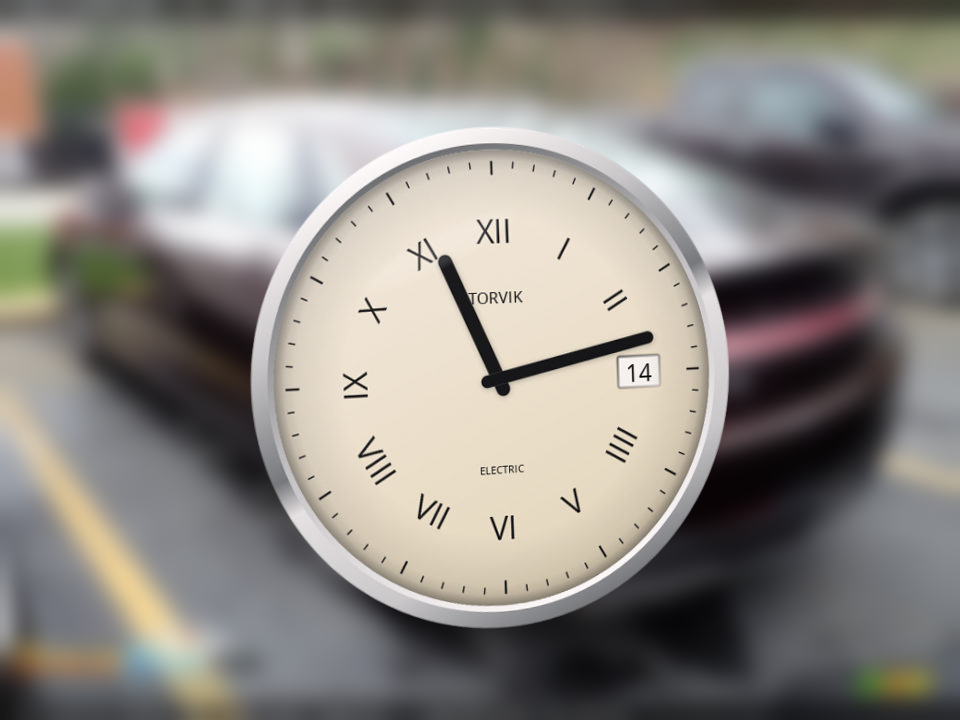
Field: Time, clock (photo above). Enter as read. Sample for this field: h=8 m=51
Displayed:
h=11 m=13
